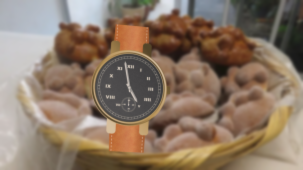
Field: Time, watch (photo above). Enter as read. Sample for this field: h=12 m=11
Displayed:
h=4 m=58
